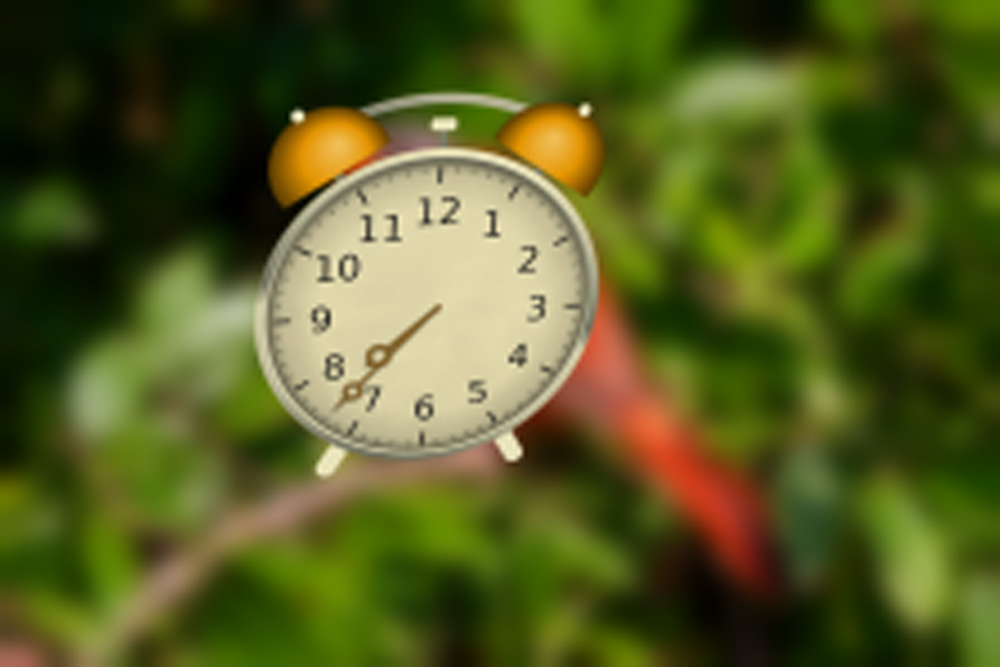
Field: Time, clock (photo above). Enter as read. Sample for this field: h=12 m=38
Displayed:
h=7 m=37
